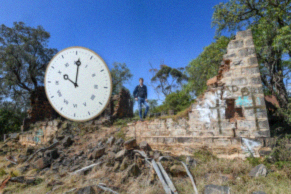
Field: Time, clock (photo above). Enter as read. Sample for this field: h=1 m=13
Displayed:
h=10 m=1
